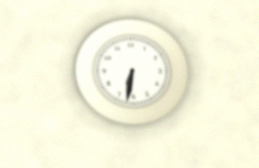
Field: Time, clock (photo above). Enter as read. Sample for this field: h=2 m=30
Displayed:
h=6 m=32
